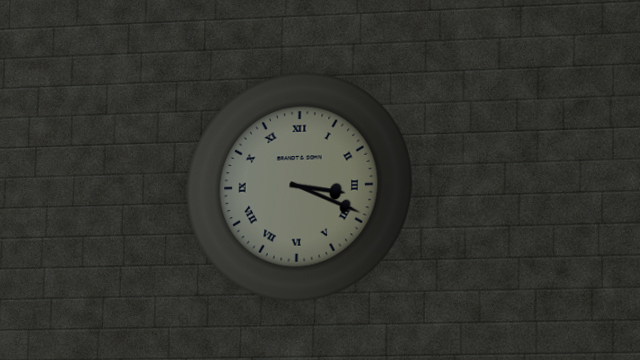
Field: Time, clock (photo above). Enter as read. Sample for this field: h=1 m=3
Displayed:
h=3 m=19
